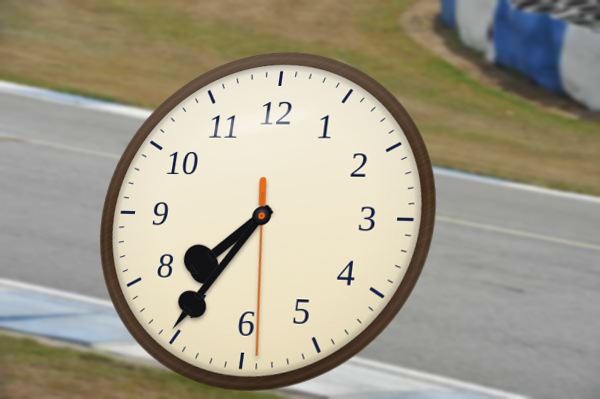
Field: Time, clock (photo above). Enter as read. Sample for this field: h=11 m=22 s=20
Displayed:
h=7 m=35 s=29
